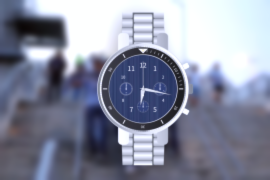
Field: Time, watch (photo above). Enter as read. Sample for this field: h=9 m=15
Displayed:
h=6 m=17
